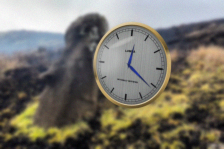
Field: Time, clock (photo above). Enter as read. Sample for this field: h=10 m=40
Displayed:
h=12 m=21
